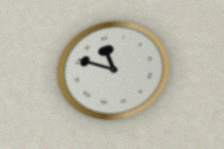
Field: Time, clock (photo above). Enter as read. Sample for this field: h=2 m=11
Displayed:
h=11 m=51
